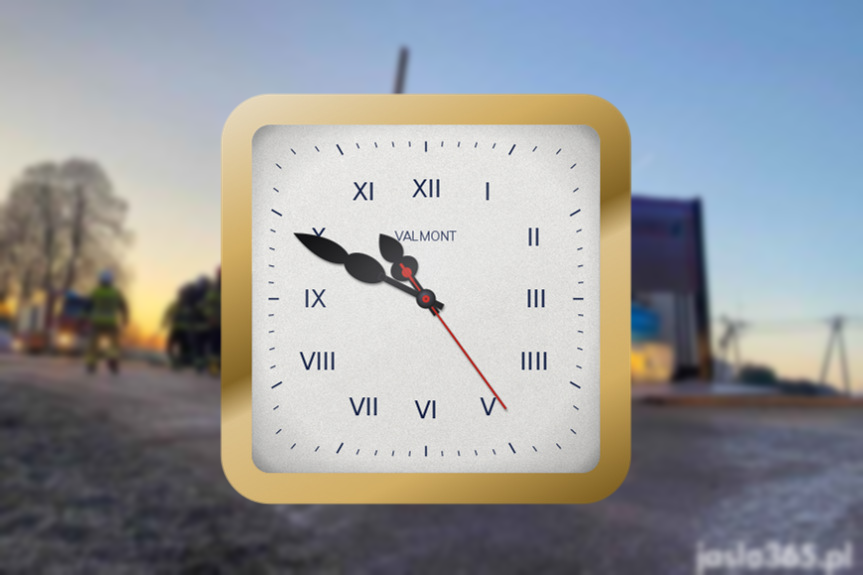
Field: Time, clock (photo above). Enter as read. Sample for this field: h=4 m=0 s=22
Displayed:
h=10 m=49 s=24
